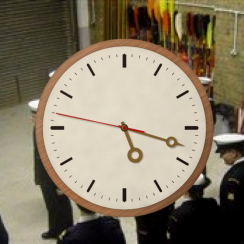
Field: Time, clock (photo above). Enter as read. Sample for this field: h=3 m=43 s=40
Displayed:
h=5 m=17 s=47
